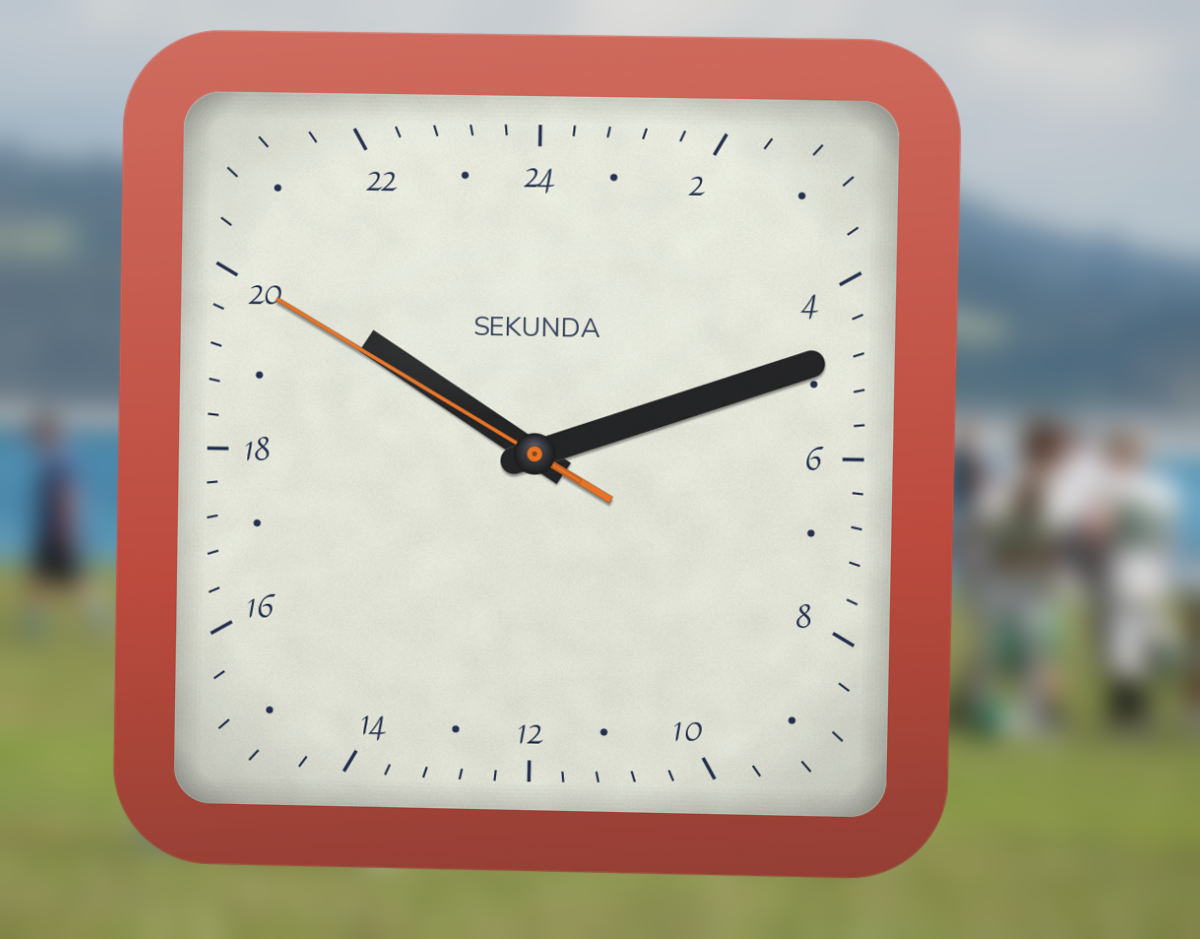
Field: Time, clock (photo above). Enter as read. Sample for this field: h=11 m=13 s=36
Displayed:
h=20 m=11 s=50
